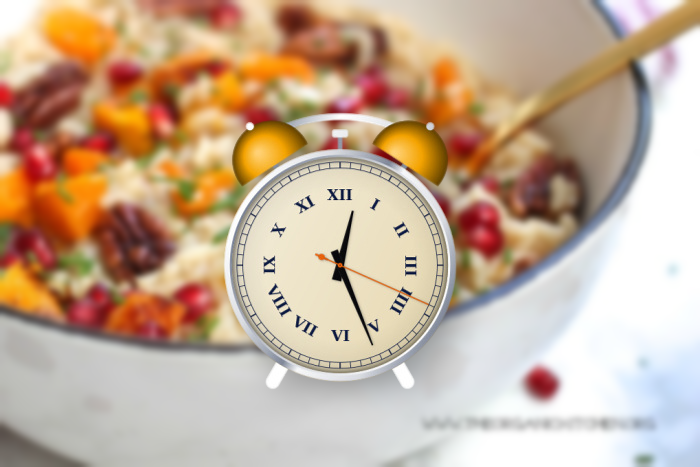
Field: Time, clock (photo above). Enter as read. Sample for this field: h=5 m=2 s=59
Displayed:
h=12 m=26 s=19
